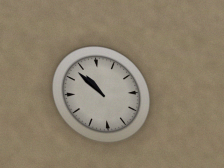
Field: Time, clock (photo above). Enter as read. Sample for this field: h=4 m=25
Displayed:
h=10 m=53
